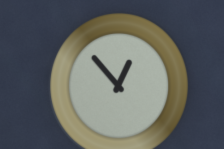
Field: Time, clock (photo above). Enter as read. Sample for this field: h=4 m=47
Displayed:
h=12 m=53
